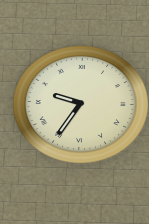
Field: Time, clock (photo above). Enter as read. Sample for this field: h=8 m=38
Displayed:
h=9 m=35
